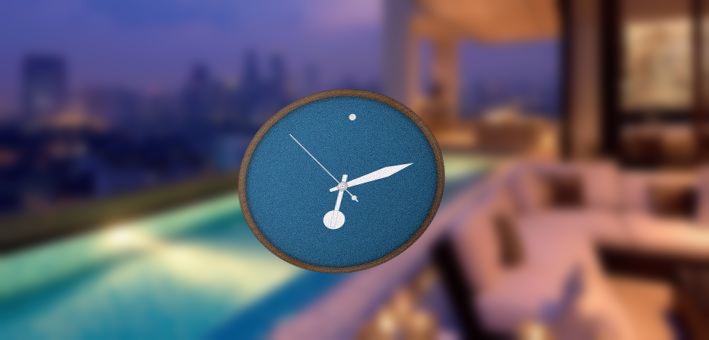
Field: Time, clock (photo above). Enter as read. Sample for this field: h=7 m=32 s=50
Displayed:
h=6 m=10 s=52
